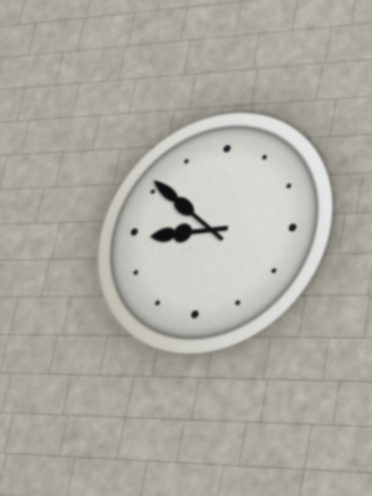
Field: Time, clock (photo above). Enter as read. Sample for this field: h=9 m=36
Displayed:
h=8 m=51
